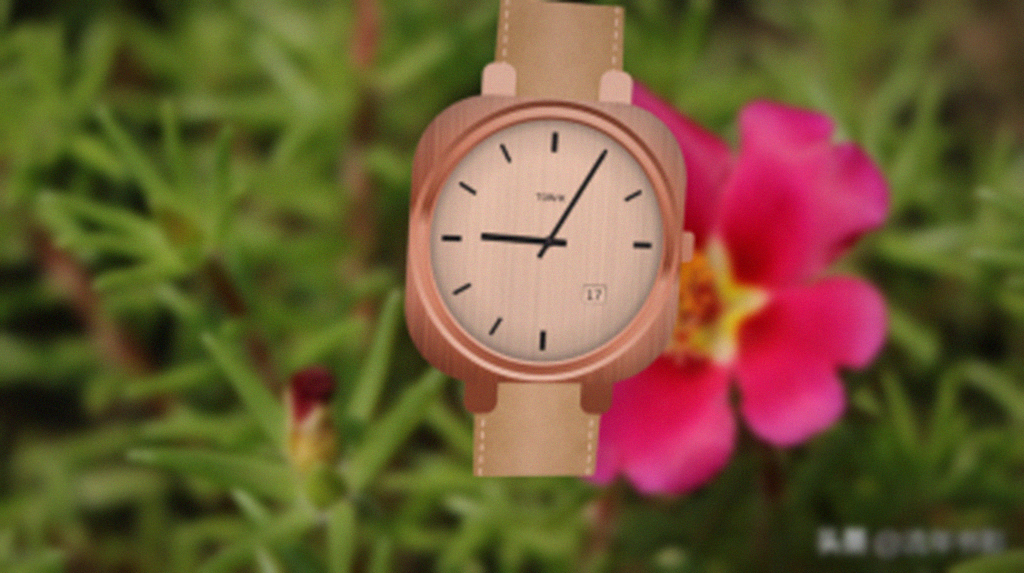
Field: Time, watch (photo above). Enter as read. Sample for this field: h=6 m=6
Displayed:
h=9 m=5
